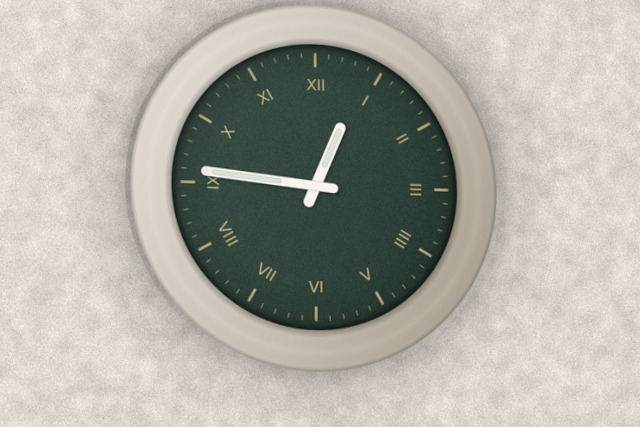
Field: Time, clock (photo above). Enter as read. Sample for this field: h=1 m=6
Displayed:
h=12 m=46
